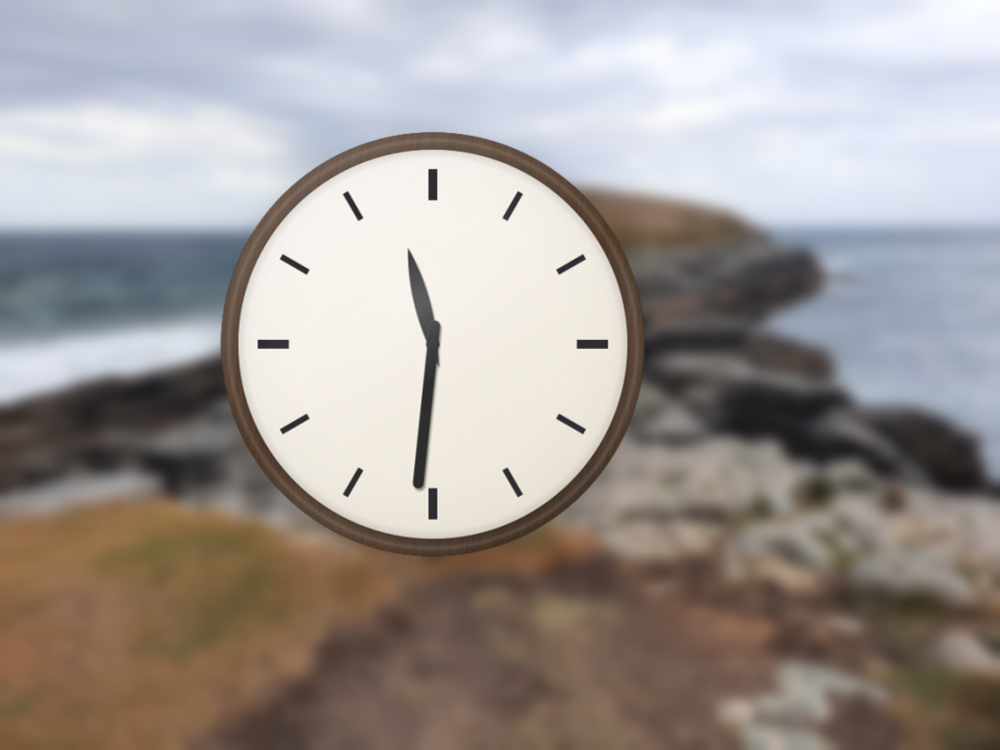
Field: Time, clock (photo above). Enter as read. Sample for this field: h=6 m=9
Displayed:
h=11 m=31
